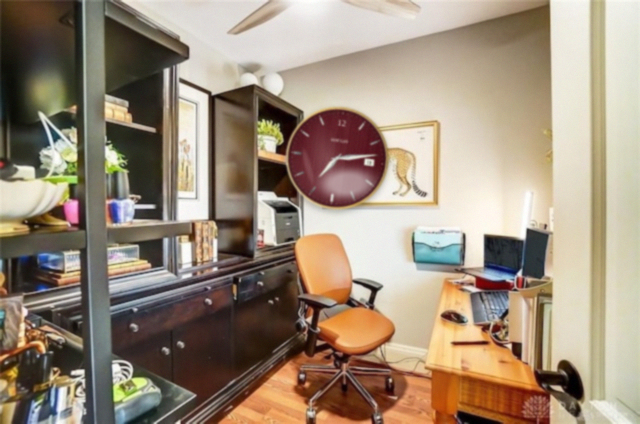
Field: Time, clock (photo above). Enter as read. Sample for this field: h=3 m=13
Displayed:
h=7 m=13
